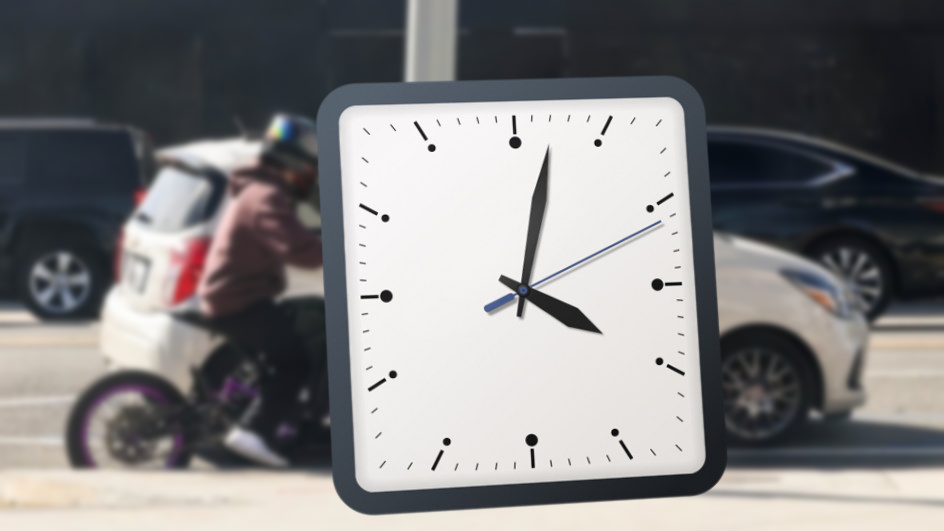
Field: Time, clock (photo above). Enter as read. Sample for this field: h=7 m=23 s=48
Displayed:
h=4 m=2 s=11
